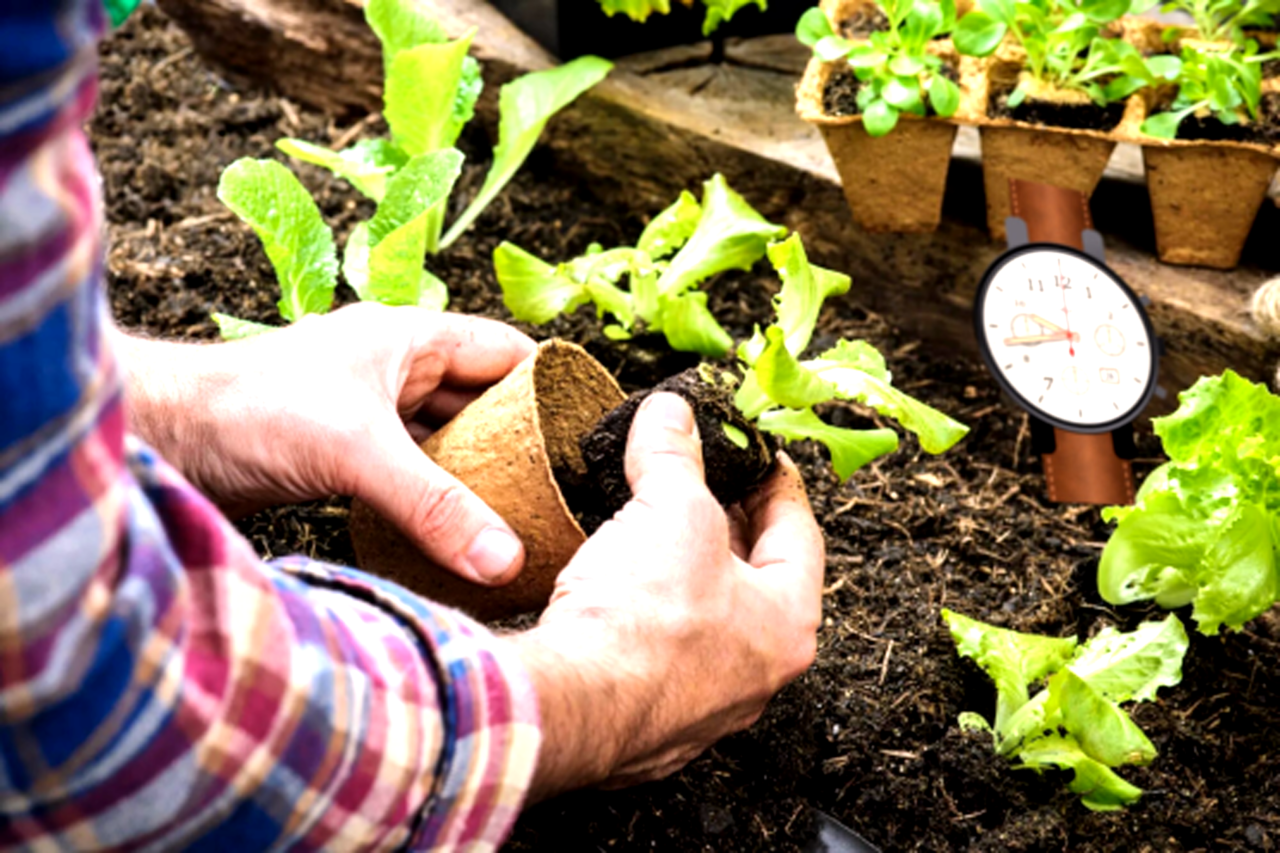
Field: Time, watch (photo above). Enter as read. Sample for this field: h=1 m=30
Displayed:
h=9 m=43
